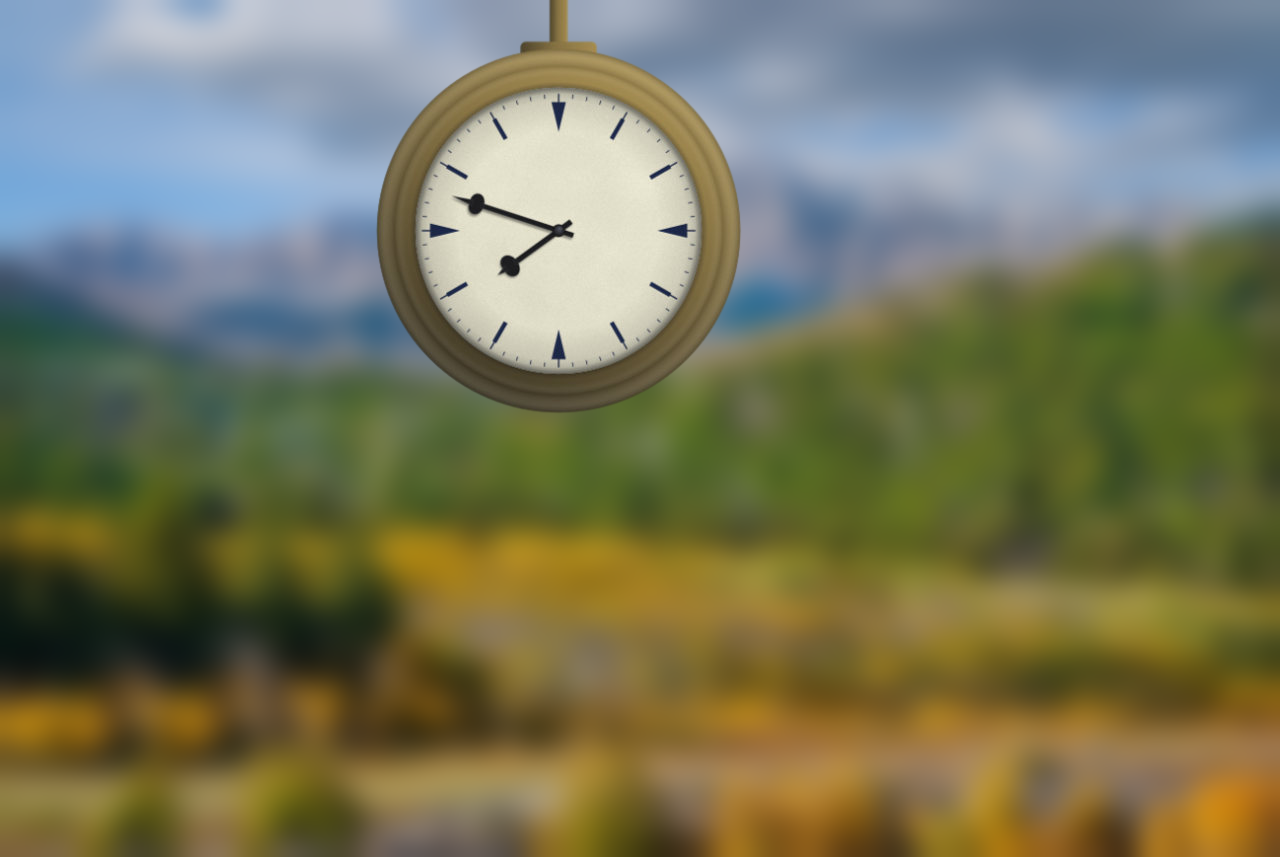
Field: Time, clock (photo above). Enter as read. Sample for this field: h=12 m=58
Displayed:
h=7 m=48
